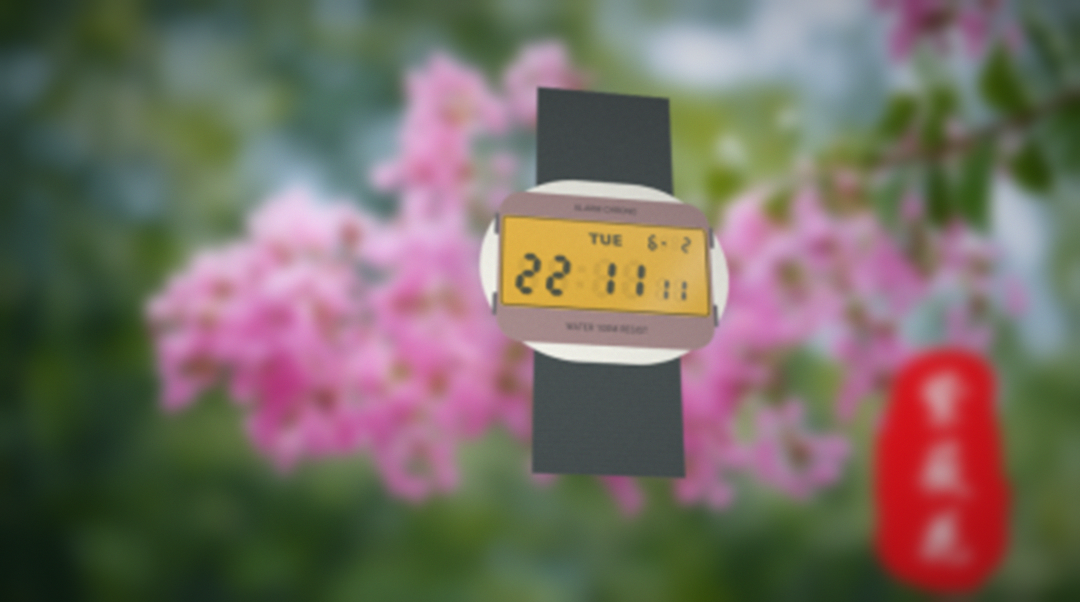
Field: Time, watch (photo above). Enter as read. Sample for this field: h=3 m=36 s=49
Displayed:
h=22 m=11 s=11
